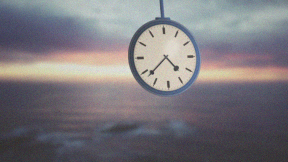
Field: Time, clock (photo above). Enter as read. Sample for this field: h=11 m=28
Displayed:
h=4 m=38
